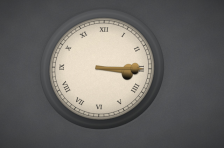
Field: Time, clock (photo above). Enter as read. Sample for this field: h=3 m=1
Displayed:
h=3 m=15
